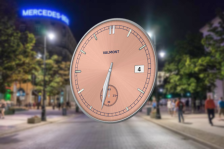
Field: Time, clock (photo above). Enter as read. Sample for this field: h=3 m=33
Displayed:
h=6 m=32
